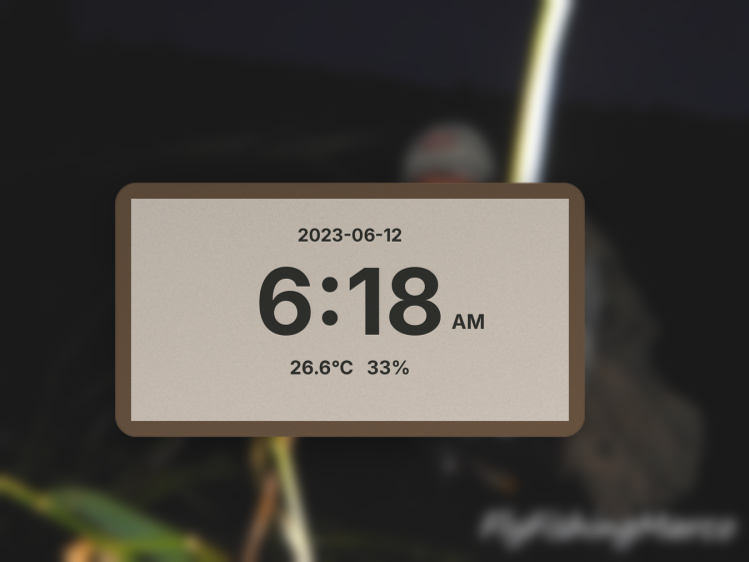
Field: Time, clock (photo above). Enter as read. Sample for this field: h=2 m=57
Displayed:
h=6 m=18
